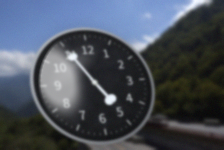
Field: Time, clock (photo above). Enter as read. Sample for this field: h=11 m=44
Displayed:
h=4 m=55
